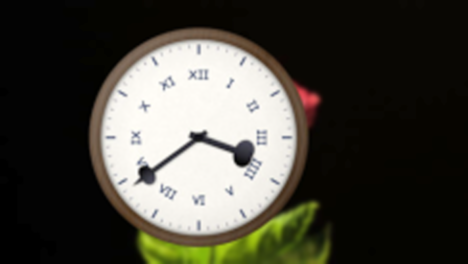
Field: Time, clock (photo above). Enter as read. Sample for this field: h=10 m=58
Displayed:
h=3 m=39
